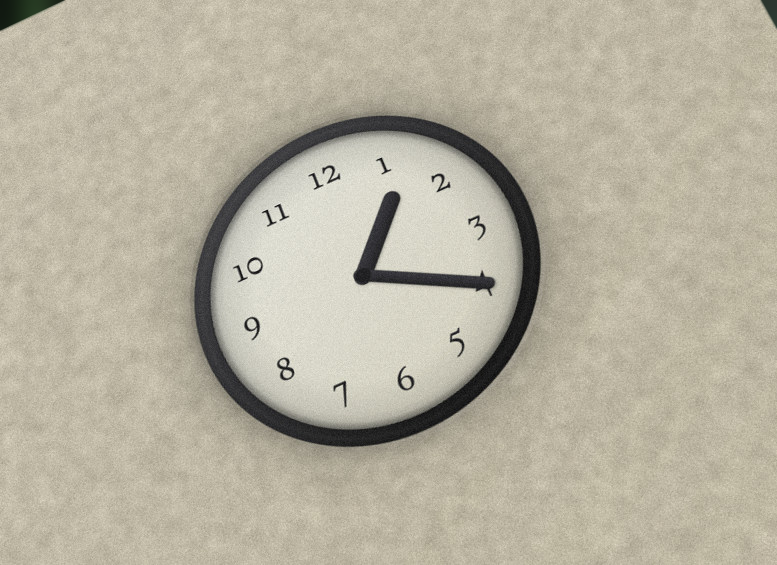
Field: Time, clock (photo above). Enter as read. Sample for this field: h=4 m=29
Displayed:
h=1 m=20
